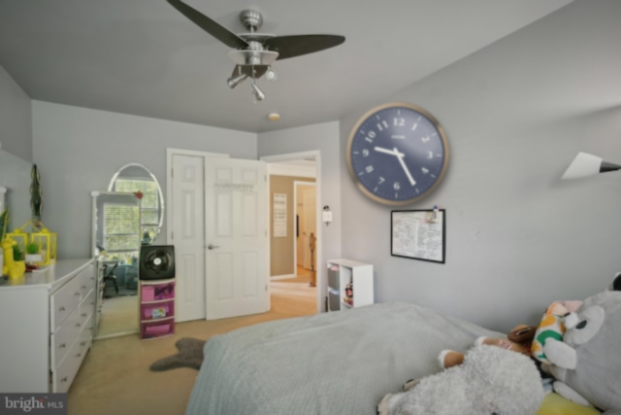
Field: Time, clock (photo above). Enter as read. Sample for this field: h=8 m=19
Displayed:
h=9 m=25
